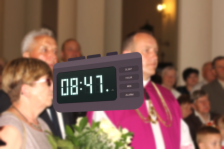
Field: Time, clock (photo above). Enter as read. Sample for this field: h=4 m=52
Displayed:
h=8 m=47
